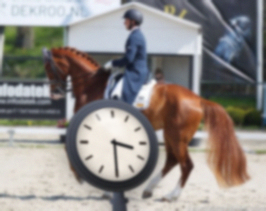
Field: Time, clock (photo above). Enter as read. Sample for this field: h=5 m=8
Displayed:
h=3 m=30
